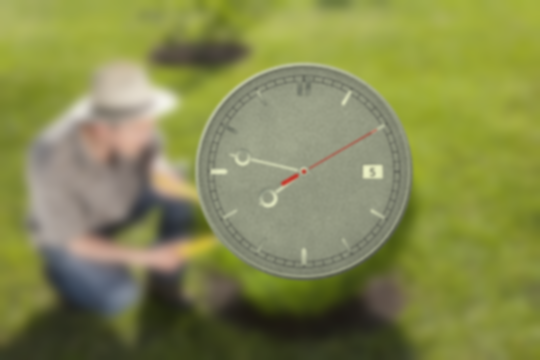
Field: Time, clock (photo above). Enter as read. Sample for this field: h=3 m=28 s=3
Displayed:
h=7 m=47 s=10
